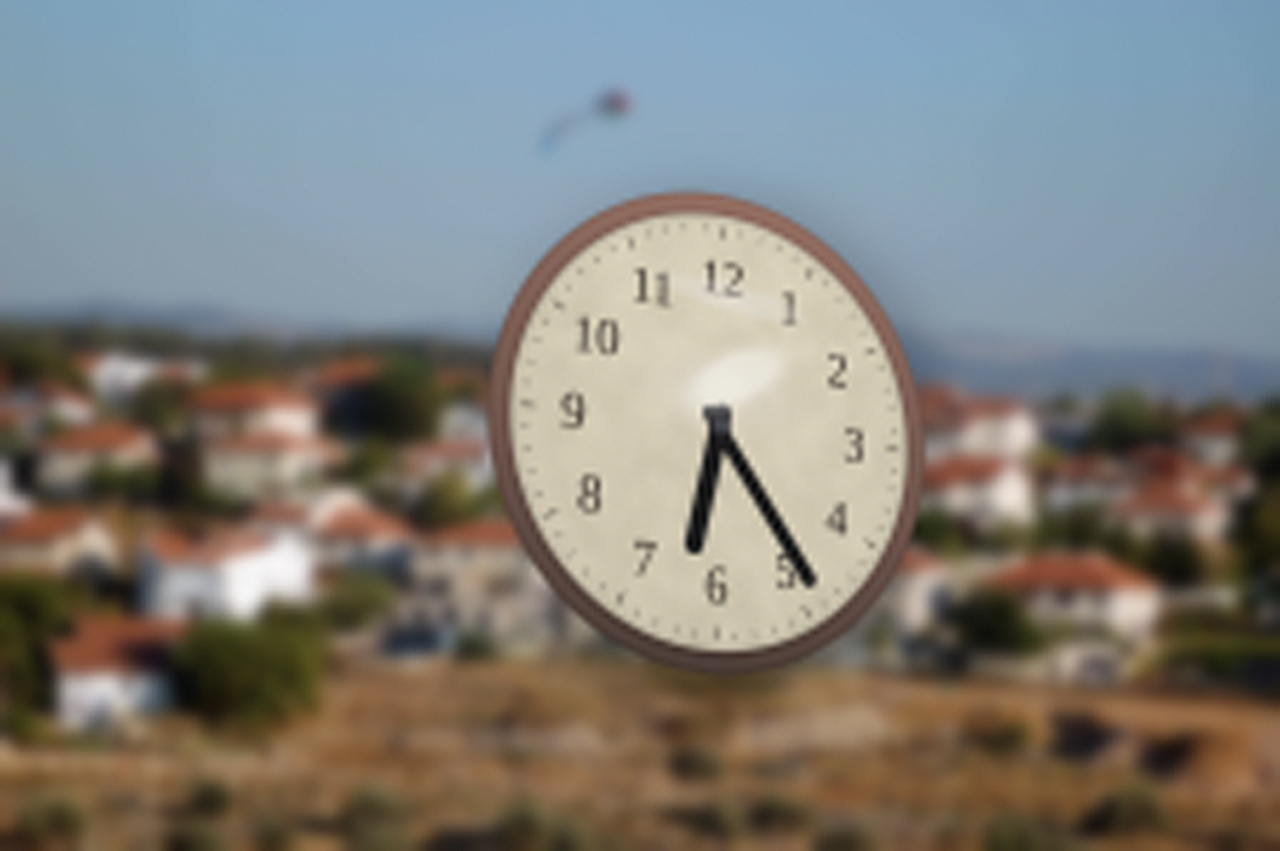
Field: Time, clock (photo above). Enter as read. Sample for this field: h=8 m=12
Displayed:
h=6 m=24
